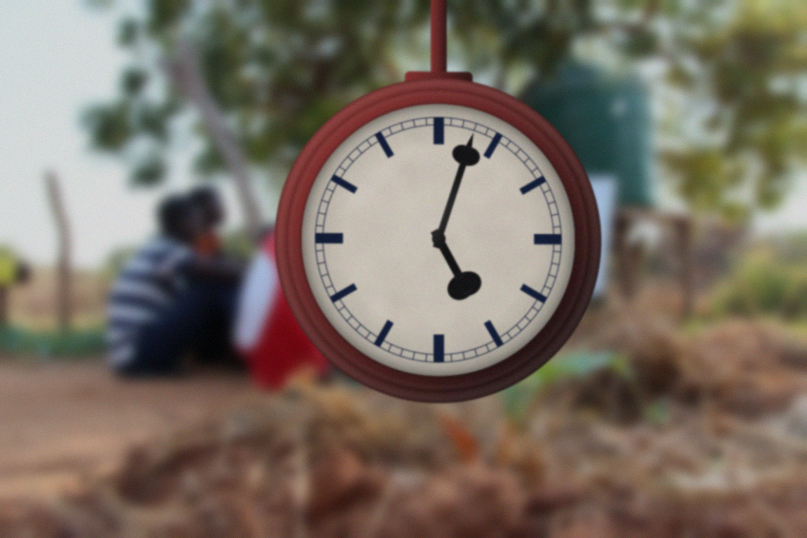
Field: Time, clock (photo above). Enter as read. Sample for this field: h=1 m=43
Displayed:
h=5 m=3
